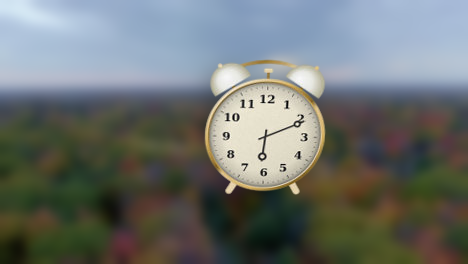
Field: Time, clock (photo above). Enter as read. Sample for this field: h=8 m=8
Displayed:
h=6 m=11
